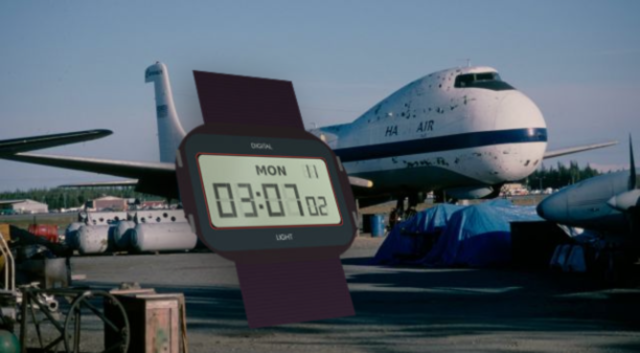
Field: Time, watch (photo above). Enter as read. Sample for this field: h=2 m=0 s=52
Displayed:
h=3 m=7 s=2
